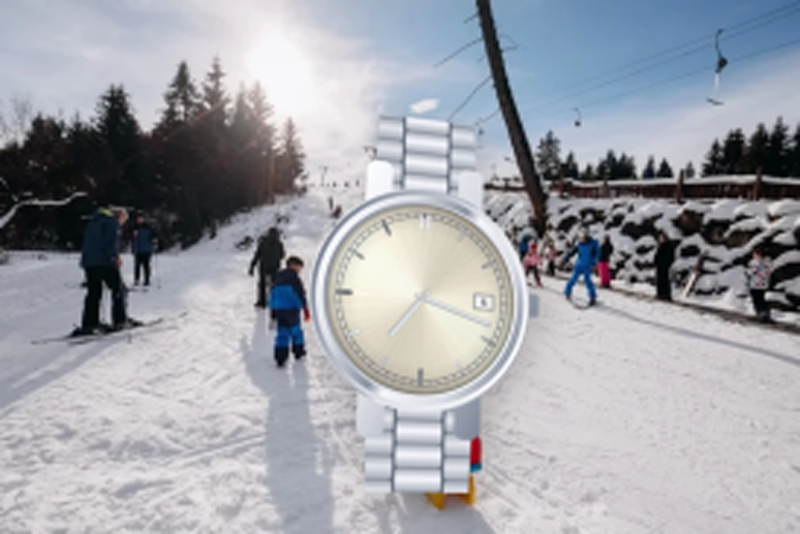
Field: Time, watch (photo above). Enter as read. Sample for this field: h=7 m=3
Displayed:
h=7 m=18
